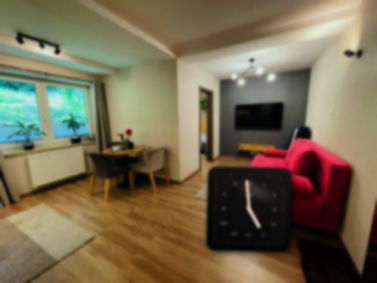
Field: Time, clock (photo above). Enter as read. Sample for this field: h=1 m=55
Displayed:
h=4 m=59
